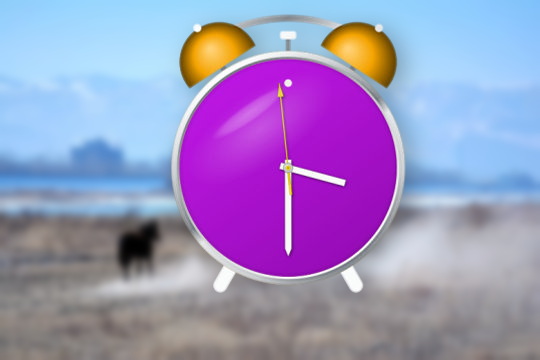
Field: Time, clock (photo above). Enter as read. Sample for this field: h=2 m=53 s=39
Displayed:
h=3 m=29 s=59
